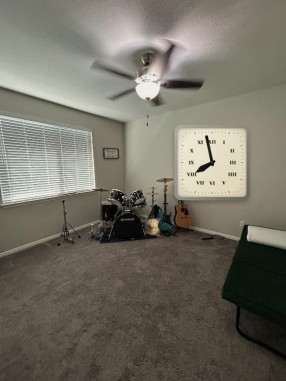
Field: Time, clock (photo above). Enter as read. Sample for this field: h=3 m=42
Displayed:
h=7 m=58
